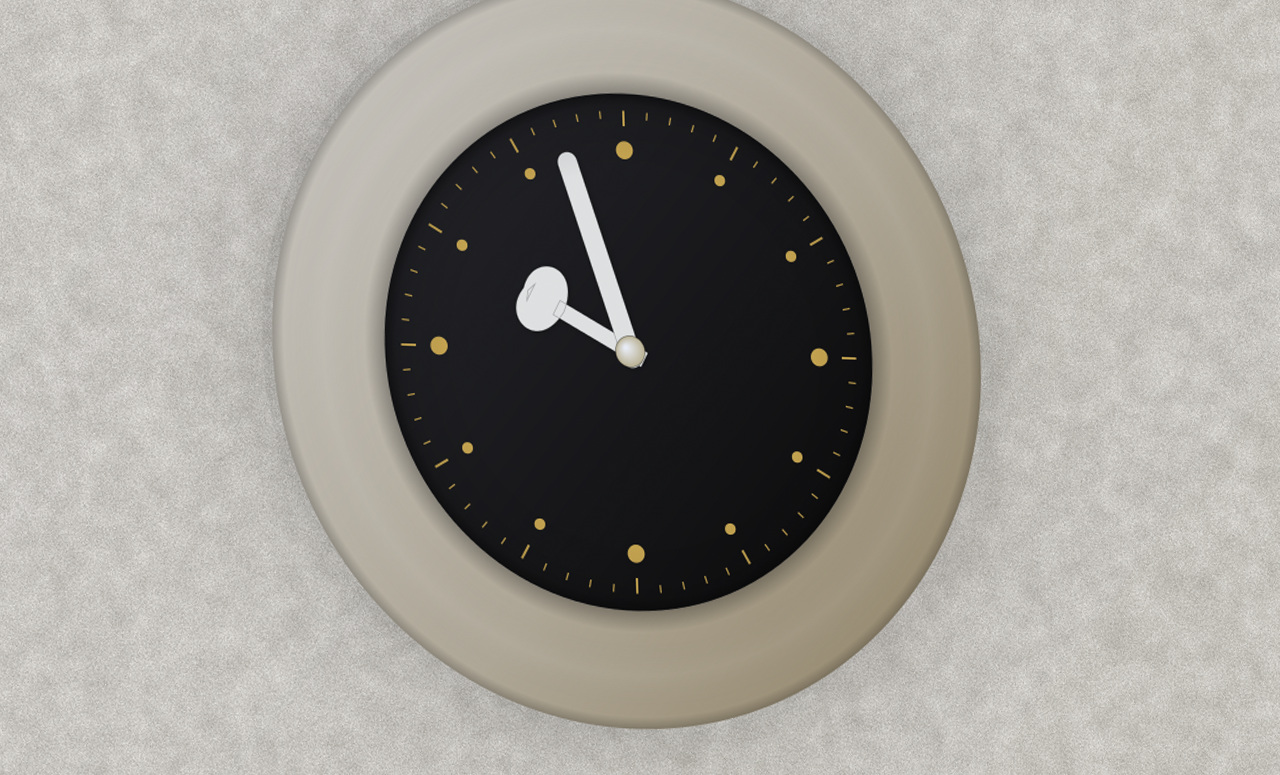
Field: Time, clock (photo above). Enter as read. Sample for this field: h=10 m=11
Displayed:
h=9 m=57
